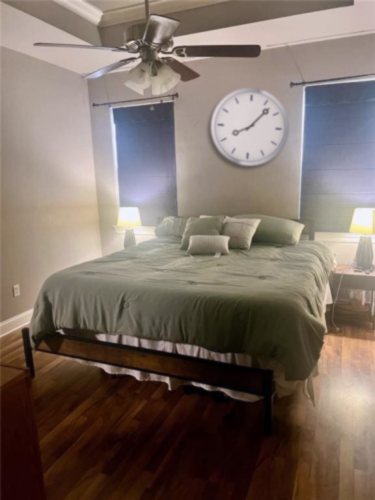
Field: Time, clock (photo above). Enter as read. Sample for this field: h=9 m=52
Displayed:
h=8 m=7
